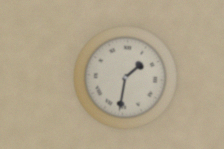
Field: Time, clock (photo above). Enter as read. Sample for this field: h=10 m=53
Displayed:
h=1 m=31
